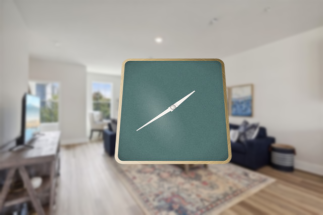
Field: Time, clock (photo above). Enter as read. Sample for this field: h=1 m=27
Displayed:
h=1 m=39
